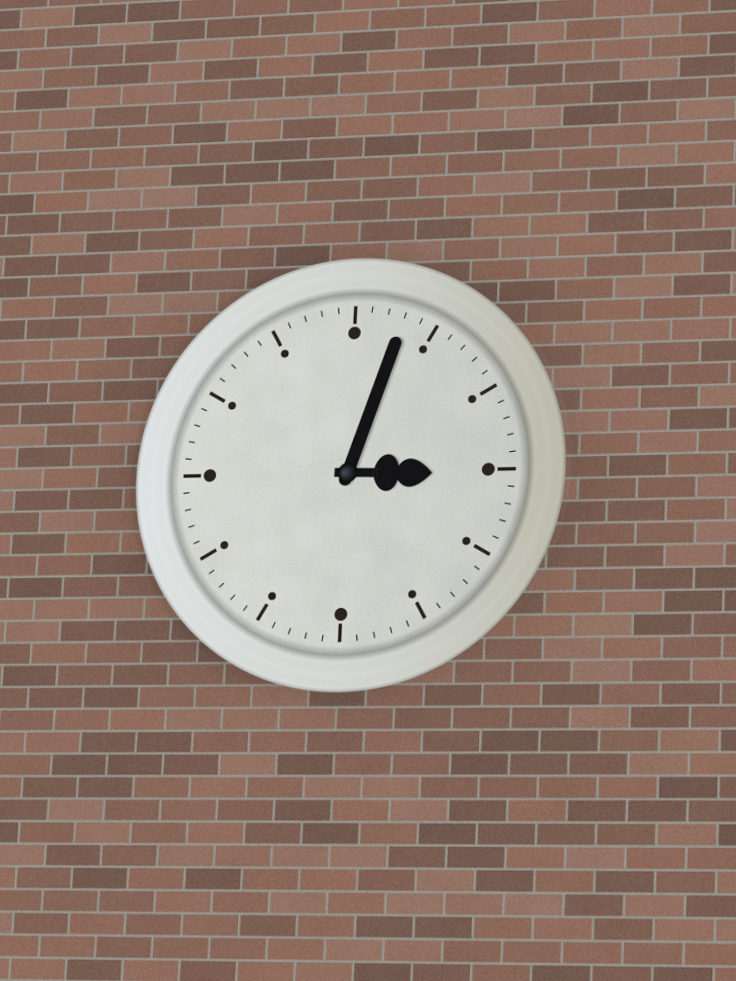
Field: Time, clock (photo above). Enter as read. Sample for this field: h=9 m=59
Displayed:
h=3 m=3
